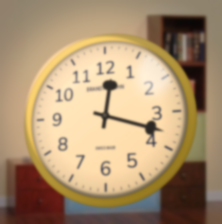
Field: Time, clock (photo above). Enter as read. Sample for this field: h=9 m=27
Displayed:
h=12 m=18
